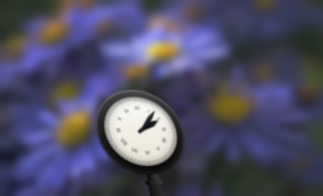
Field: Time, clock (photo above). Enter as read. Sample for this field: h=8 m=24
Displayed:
h=2 m=7
